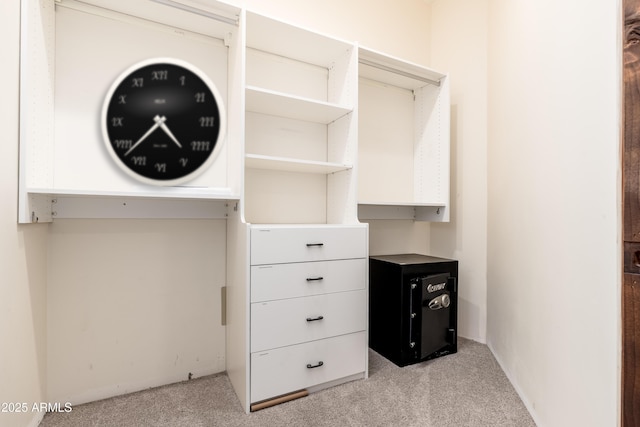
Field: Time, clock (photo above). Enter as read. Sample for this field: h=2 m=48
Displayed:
h=4 m=38
